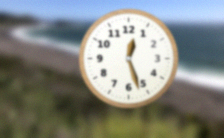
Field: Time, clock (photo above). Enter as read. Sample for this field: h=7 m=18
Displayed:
h=12 m=27
